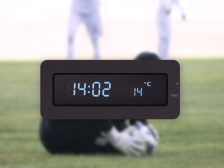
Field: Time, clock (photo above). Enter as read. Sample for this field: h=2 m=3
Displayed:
h=14 m=2
